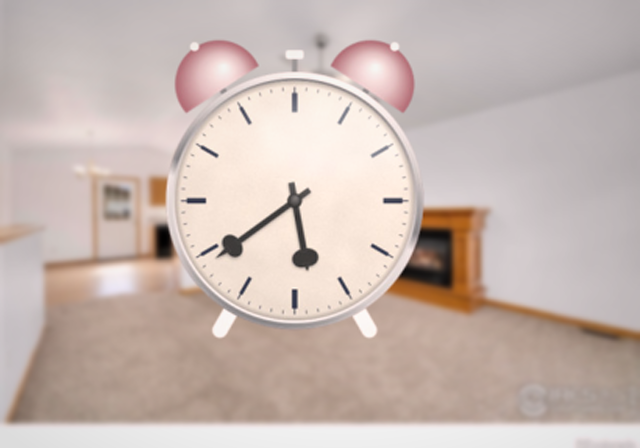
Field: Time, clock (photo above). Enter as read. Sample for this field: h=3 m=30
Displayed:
h=5 m=39
